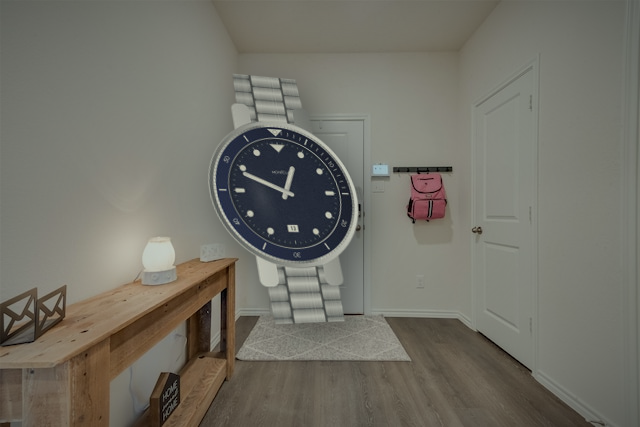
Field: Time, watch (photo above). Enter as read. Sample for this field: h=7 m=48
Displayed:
h=12 m=49
